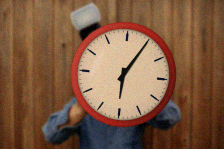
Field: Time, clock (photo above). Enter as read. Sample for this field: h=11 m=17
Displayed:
h=6 m=5
